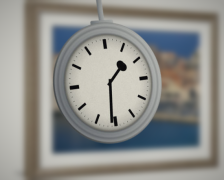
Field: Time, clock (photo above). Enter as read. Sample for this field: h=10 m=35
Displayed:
h=1 m=31
